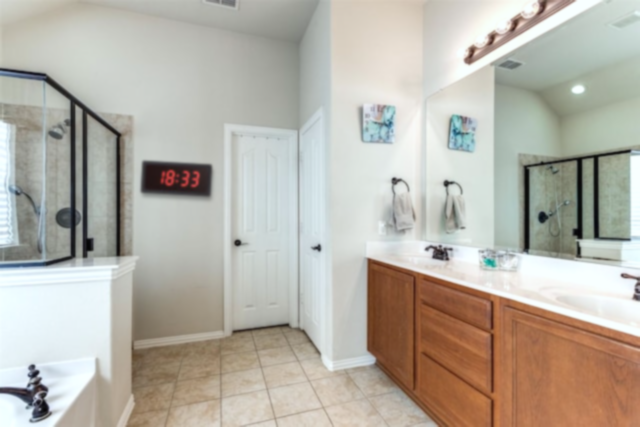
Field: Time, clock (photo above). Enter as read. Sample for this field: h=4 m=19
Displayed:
h=18 m=33
